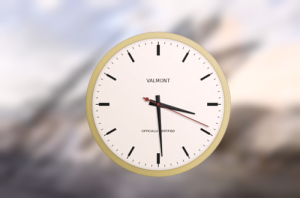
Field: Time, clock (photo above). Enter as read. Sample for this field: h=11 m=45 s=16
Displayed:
h=3 m=29 s=19
